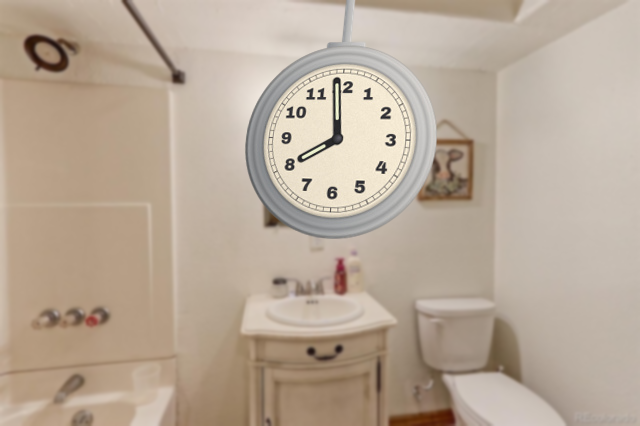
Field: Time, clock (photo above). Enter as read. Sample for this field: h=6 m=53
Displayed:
h=7 m=59
